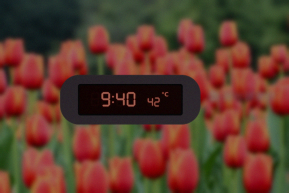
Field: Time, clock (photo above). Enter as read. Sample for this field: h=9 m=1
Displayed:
h=9 m=40
